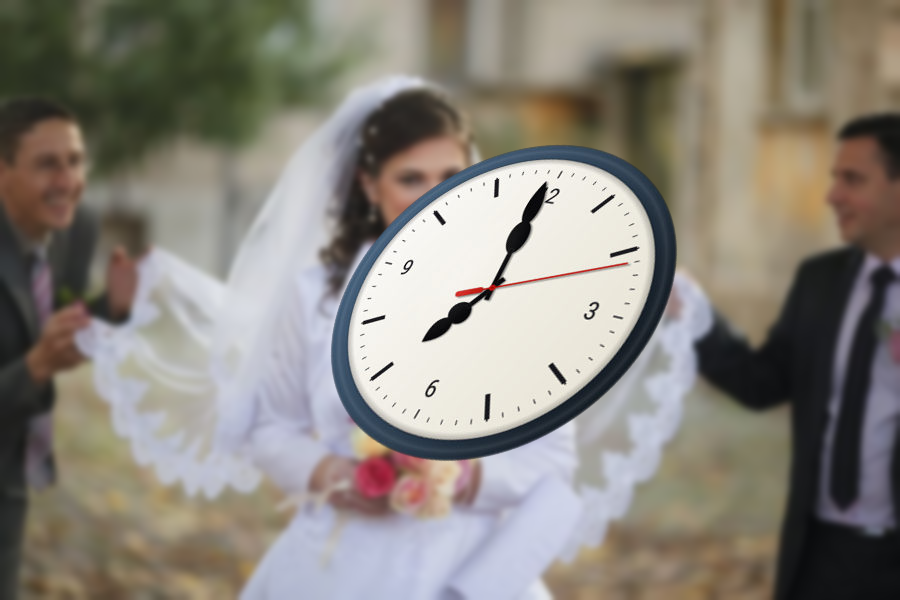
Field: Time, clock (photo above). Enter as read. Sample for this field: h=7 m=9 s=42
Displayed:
h=6 m=59 s=11
